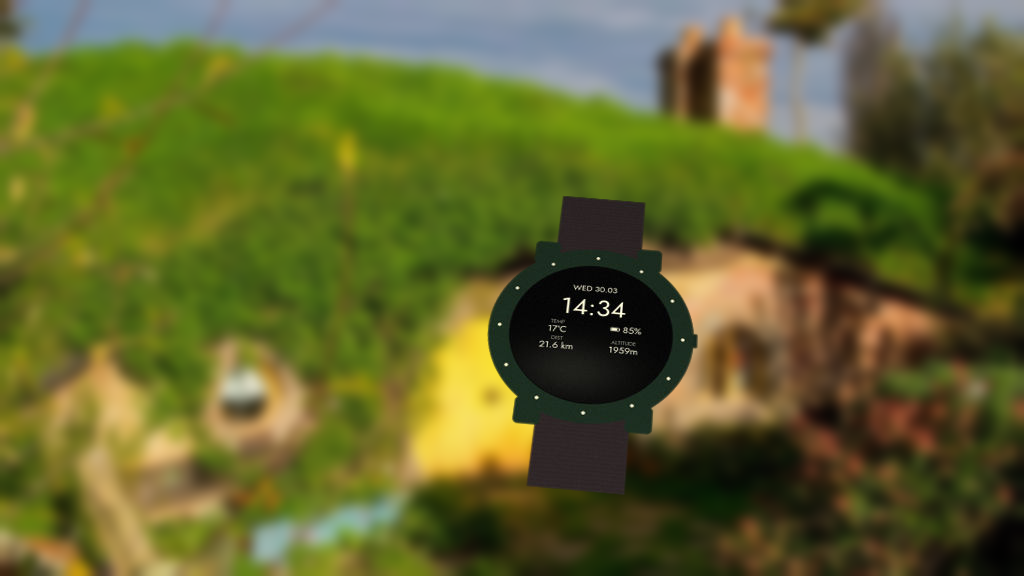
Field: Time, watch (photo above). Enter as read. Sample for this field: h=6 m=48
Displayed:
h=14 m=34
